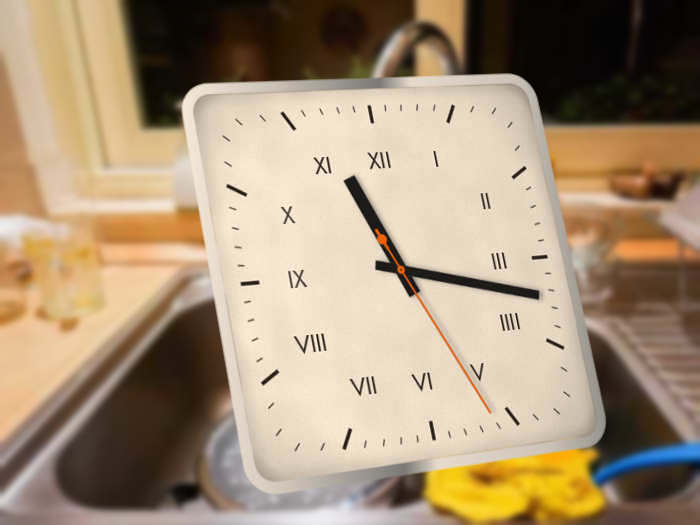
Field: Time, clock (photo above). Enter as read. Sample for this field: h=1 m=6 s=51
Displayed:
h=11 m=17 s=26
